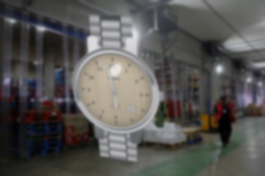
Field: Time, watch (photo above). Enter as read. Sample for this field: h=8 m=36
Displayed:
h=5 m=58
